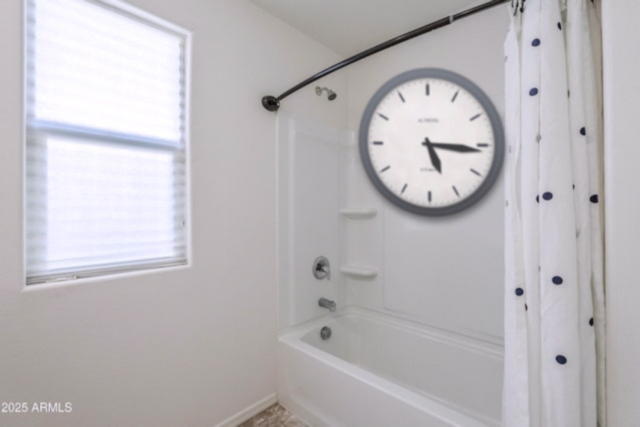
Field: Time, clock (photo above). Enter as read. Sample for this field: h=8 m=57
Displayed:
h=5 m=16
